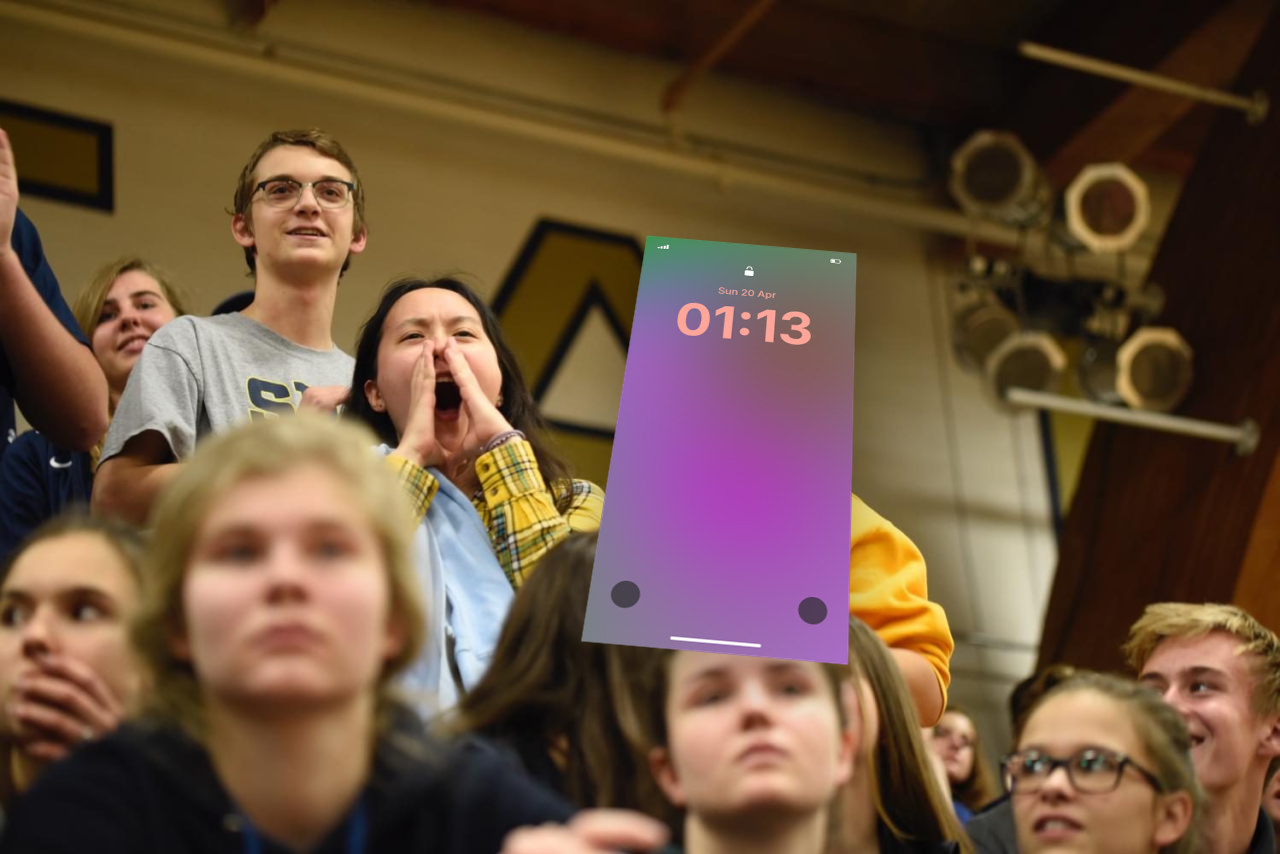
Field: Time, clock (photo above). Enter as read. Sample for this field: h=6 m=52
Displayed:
h=1 m=13
